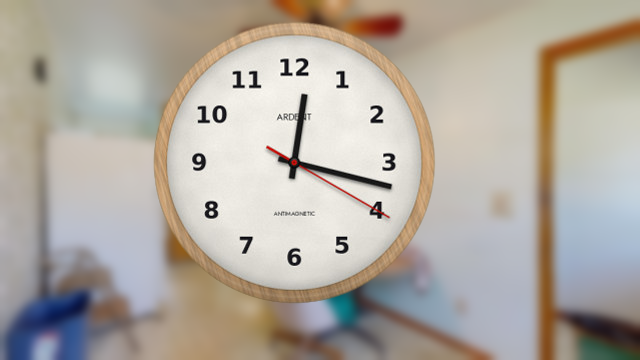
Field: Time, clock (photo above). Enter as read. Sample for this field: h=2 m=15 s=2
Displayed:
h=12 m=17 s=20
